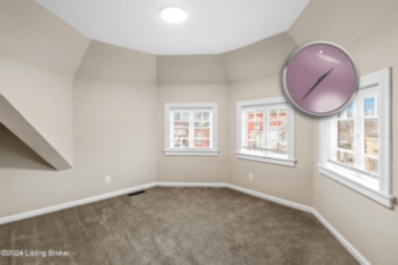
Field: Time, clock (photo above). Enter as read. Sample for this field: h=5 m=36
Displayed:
h=1 m=37
